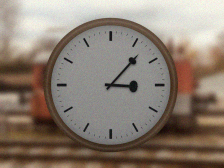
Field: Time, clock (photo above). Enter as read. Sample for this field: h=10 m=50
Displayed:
h=3 m=7
